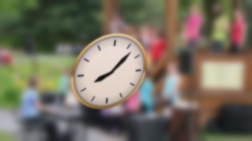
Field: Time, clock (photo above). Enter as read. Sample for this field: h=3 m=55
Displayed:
h=8 m=7
